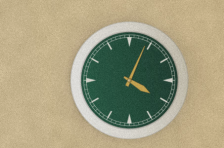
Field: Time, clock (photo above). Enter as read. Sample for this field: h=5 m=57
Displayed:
h=4 m=4
